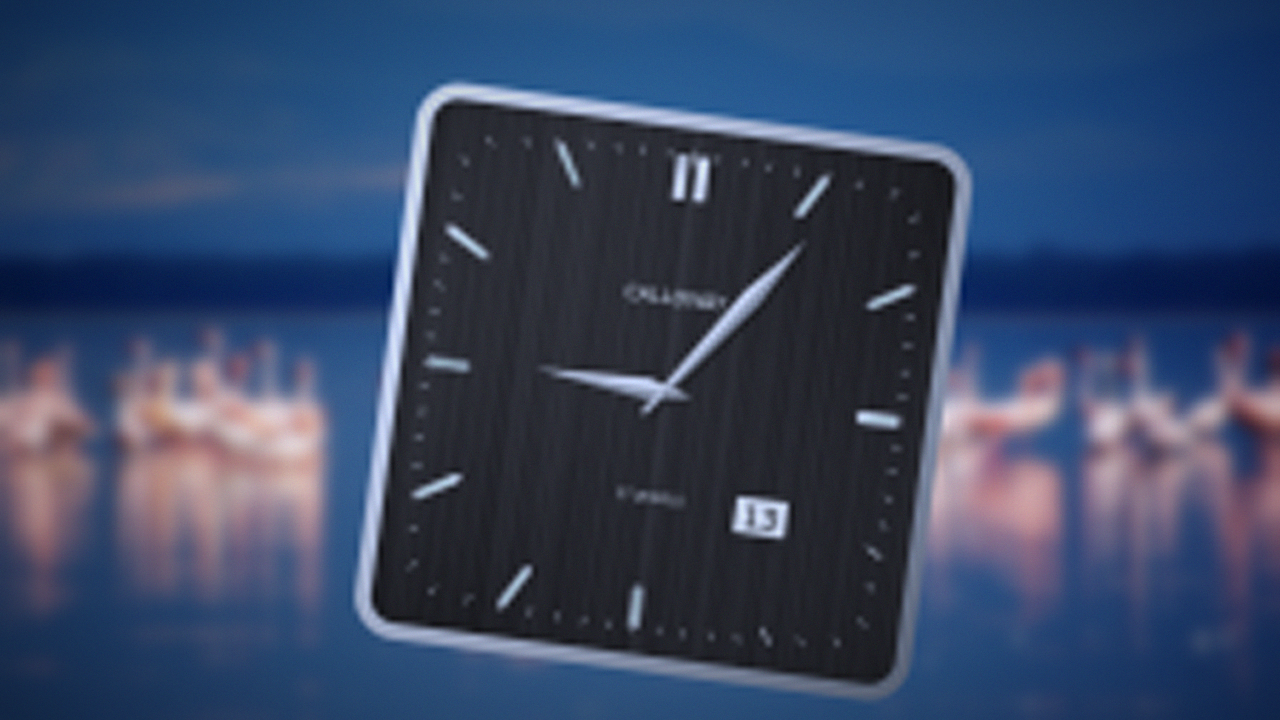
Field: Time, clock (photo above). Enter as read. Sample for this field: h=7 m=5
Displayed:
h=9 m=6
